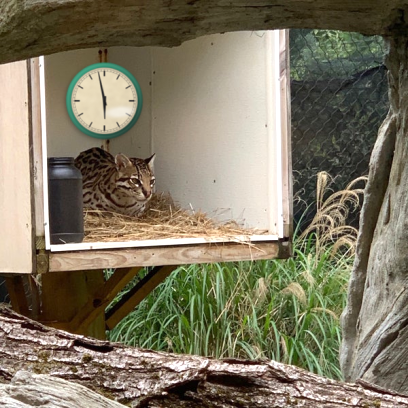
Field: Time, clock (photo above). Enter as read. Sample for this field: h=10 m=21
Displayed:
h=5 m=58
